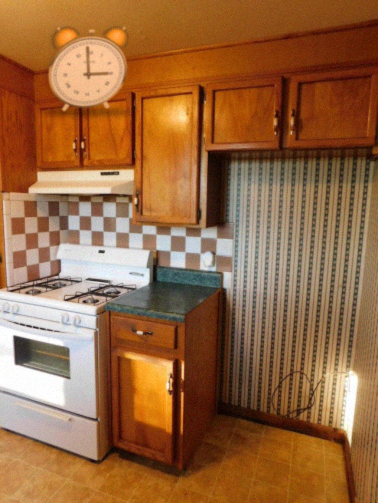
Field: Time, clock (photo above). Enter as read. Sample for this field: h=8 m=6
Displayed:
h=2 m=59
